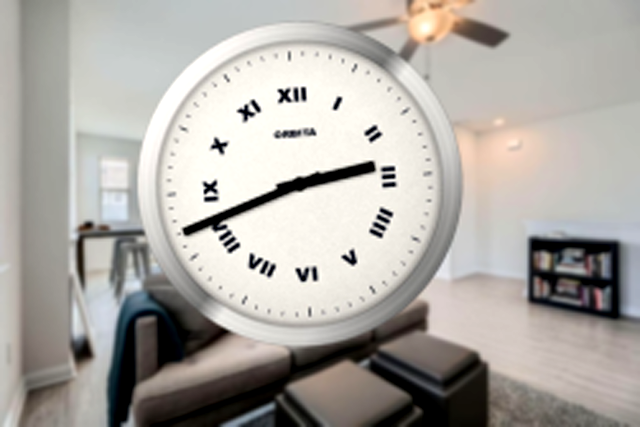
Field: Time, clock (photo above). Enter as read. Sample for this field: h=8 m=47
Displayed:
h=2 m=42
